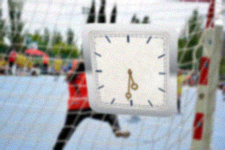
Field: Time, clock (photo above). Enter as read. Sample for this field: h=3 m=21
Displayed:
h=5 m=31
